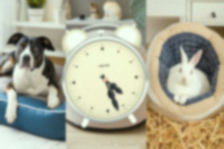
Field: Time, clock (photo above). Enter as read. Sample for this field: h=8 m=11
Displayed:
h=4 m=27
